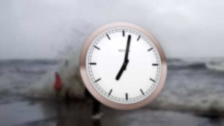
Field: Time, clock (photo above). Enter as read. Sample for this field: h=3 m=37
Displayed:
h=7 m=2
